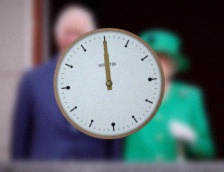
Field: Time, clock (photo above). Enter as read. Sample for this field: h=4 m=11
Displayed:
h=12 m=0
